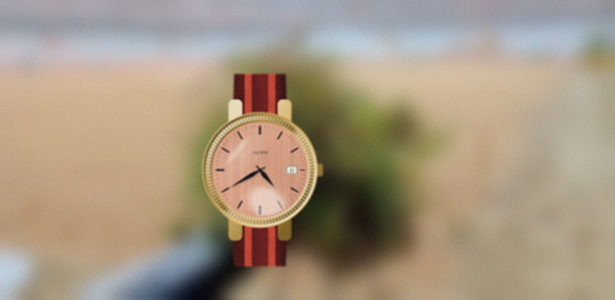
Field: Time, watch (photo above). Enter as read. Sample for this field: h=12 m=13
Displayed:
h=4 m=40
